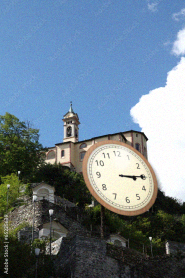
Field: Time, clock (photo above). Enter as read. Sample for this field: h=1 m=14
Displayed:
h=3 m=15
